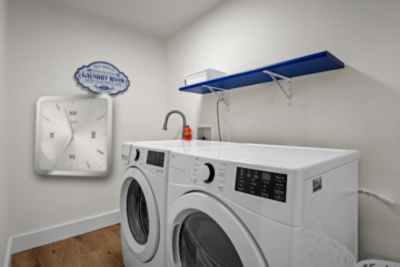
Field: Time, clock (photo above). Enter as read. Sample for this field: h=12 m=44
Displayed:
h=6 m=57
